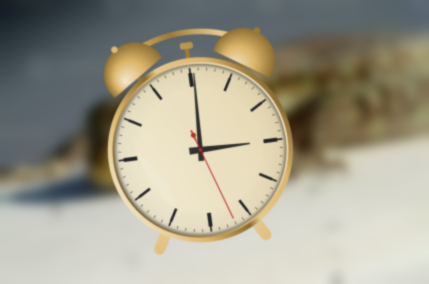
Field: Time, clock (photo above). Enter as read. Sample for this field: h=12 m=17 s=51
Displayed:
h=3 m=0 s=27
